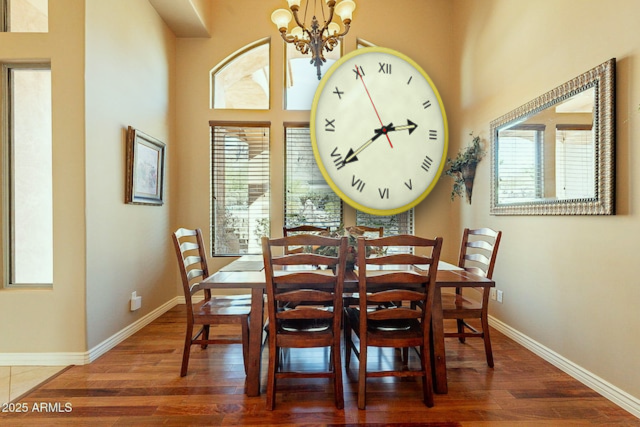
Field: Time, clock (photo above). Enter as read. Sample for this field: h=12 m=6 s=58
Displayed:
h=2 m=38 s=55
